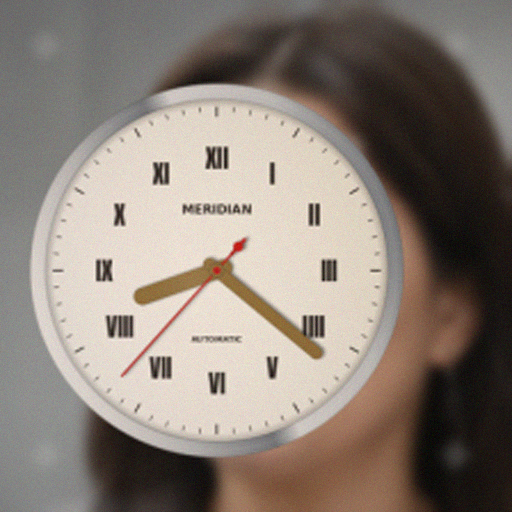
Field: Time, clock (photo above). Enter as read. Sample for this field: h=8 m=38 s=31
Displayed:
h=8 m=21 s=37
